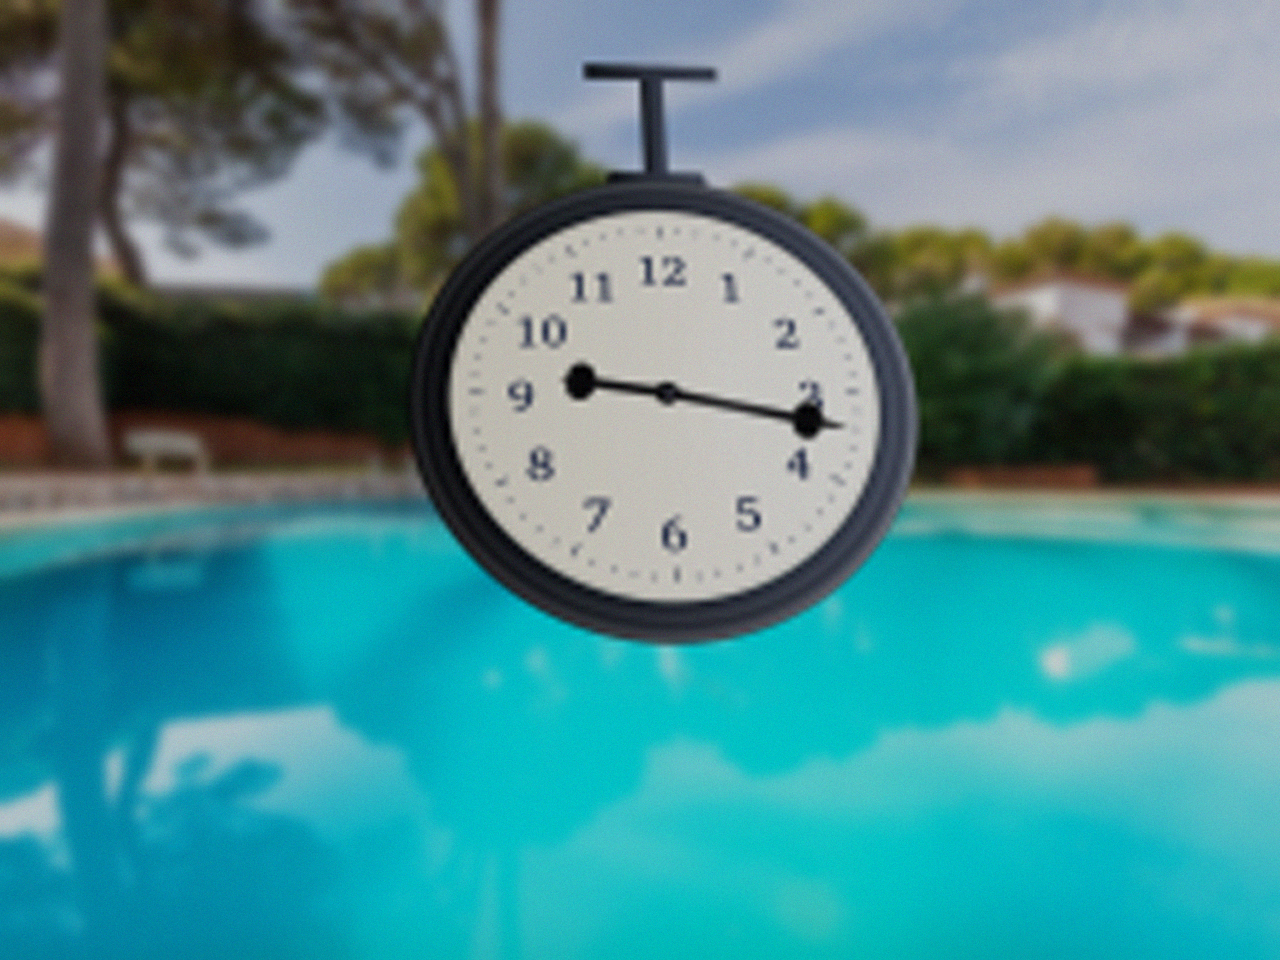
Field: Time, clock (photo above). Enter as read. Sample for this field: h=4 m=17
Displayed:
h=9 m=17
